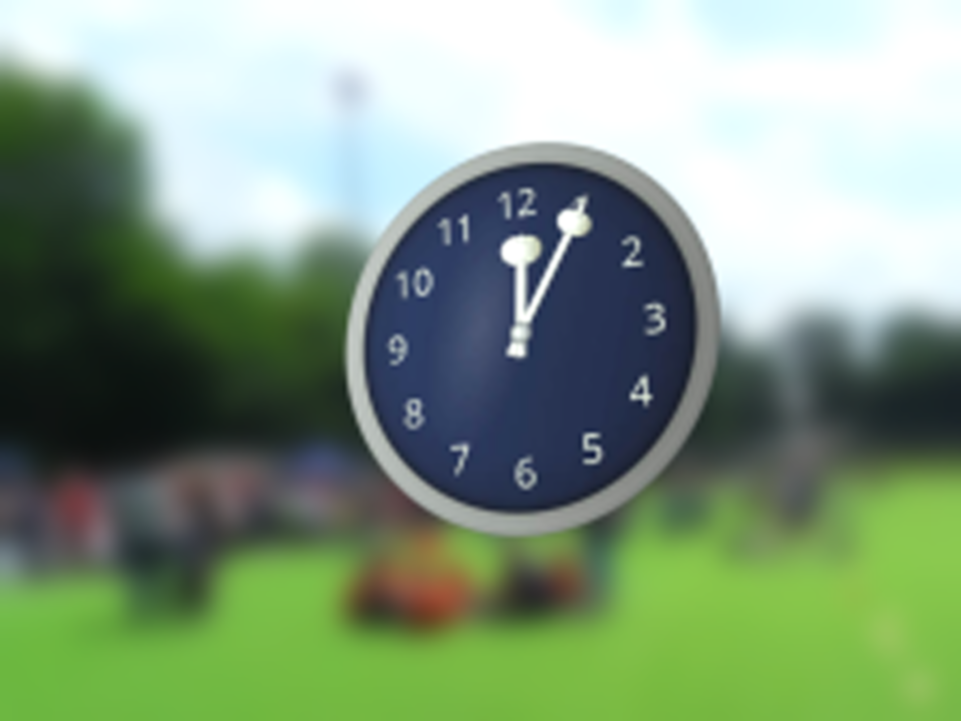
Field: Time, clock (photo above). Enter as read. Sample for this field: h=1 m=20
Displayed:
h=12 m=5
